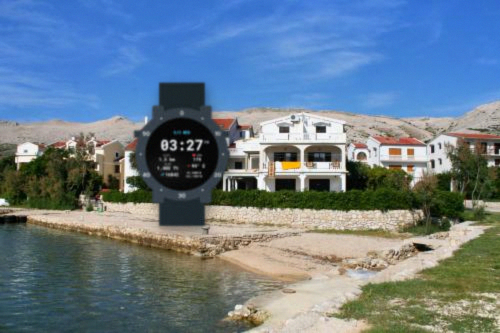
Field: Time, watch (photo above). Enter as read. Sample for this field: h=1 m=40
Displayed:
h=3 m=27
